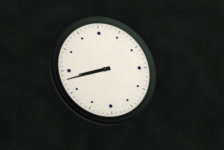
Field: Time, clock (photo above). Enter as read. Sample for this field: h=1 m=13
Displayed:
h=8 m=43
